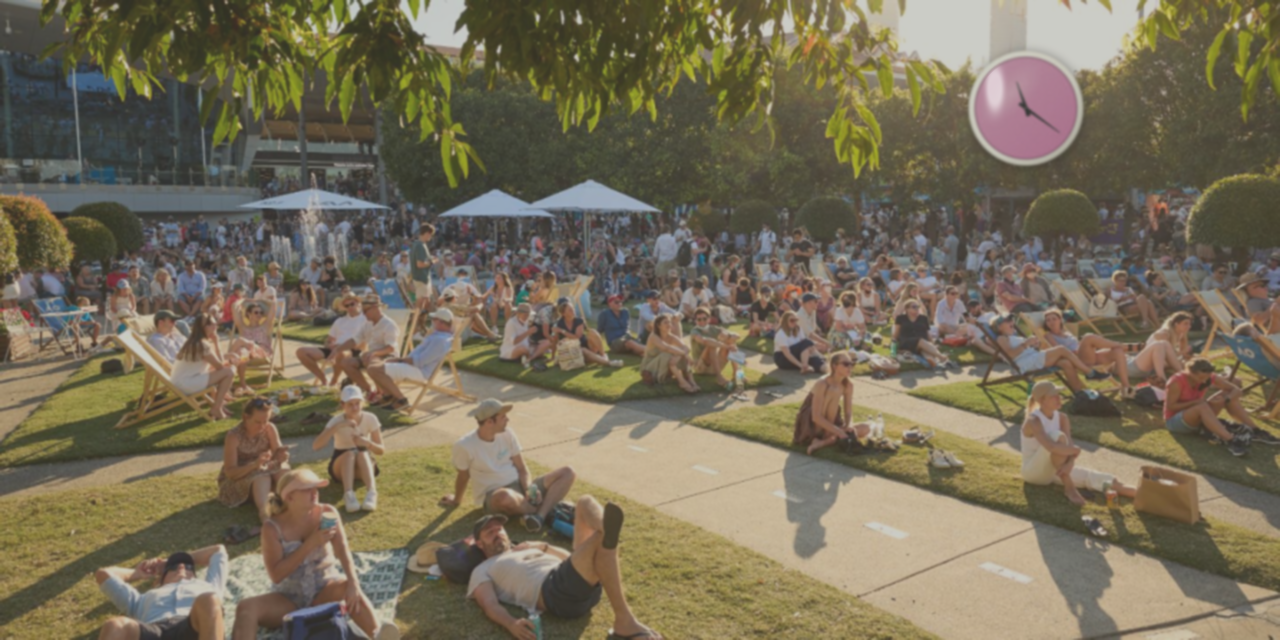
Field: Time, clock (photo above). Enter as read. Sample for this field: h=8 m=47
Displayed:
h=11 m=21
